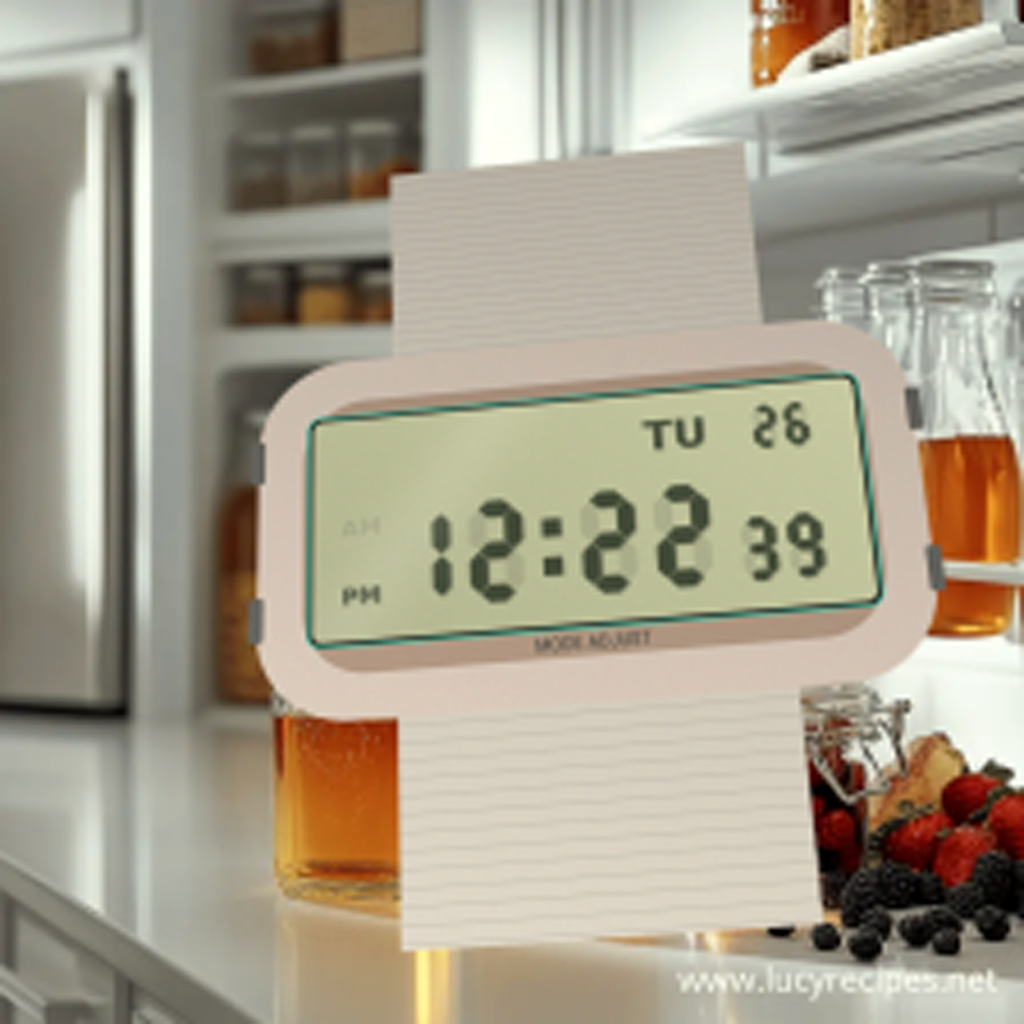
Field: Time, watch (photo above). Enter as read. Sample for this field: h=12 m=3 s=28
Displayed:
h=12 m=22 s=39
